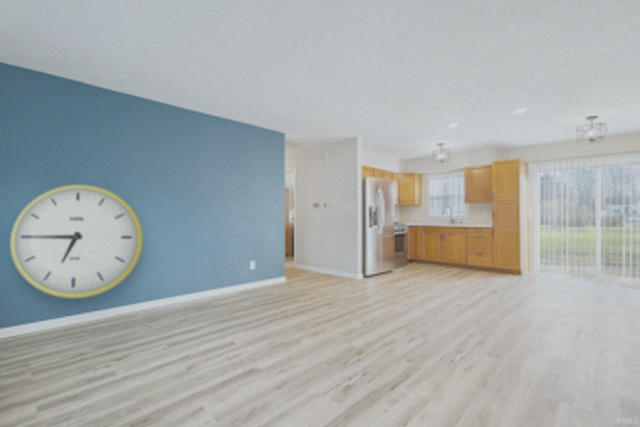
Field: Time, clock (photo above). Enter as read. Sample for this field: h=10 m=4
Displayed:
h=6 m=45
